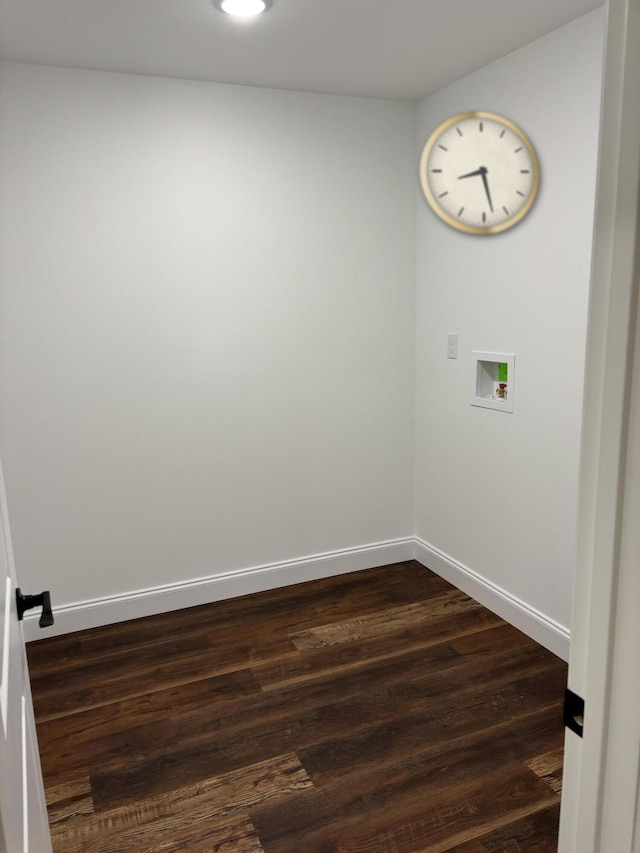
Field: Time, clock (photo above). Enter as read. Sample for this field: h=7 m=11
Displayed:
h=8 m=28
